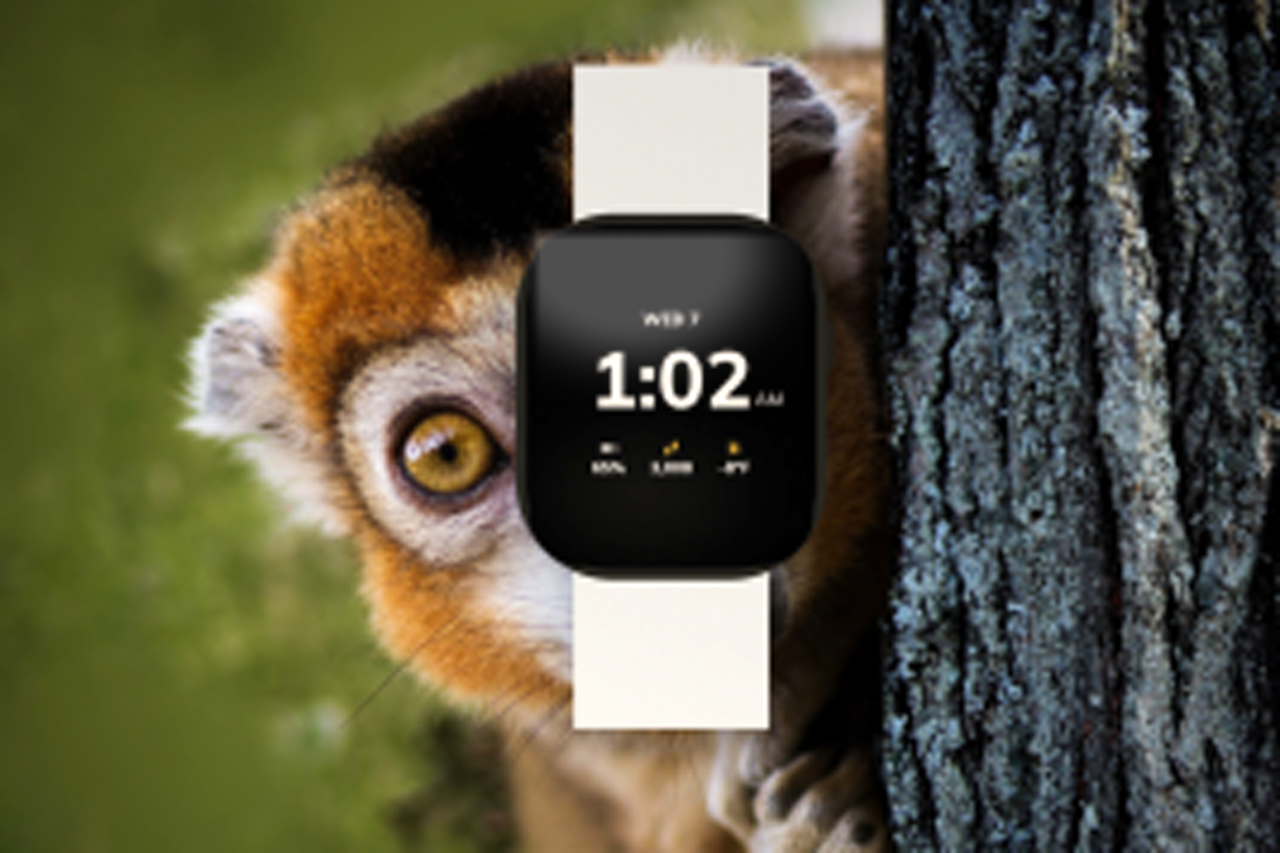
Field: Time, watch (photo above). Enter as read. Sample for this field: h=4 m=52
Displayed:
h=1 m=2
